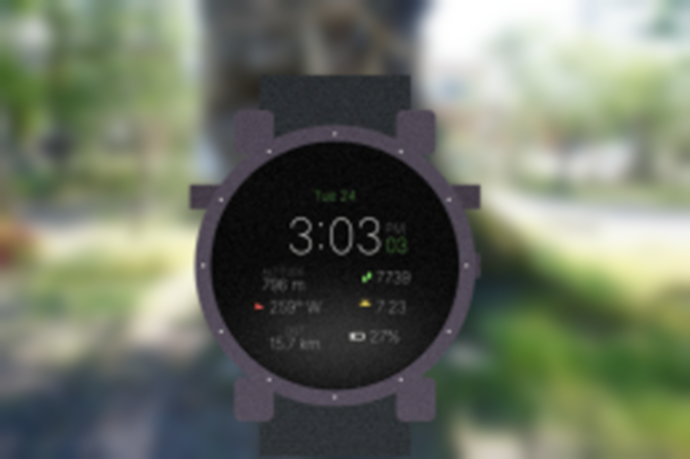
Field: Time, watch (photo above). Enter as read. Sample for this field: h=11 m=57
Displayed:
h=3 m=3
